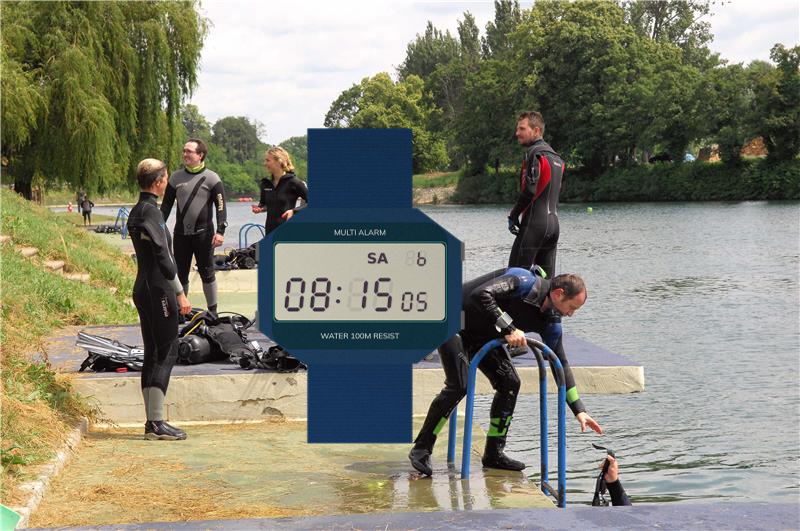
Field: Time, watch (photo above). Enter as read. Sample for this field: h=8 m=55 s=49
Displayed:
h=8 m=15 s=5
